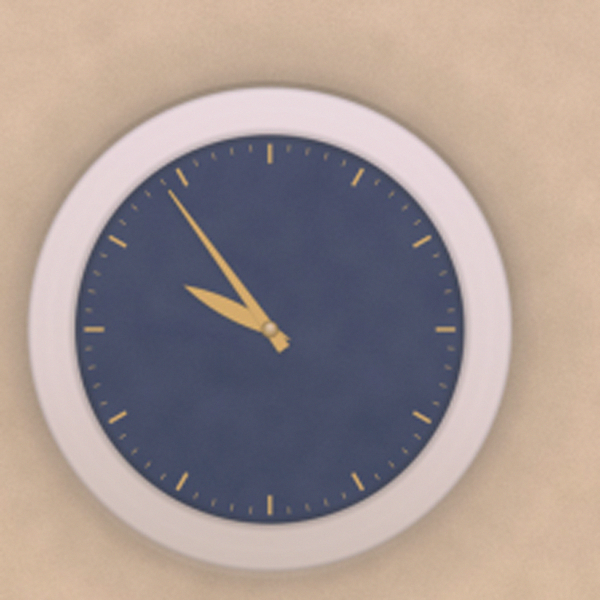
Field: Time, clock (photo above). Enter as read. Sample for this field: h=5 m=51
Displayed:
h=9 m=54
